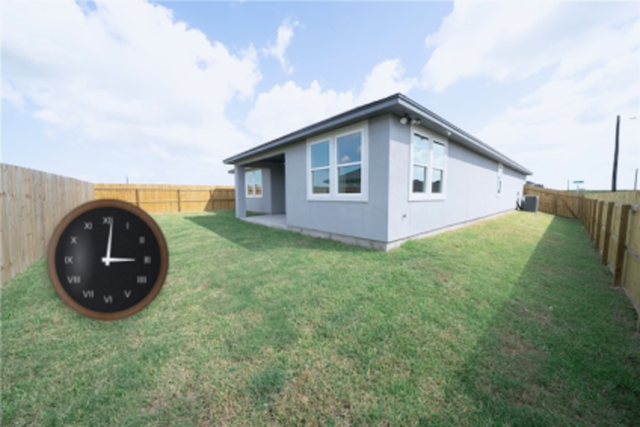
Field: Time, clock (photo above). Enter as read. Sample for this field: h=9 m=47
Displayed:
h=3 m=1
